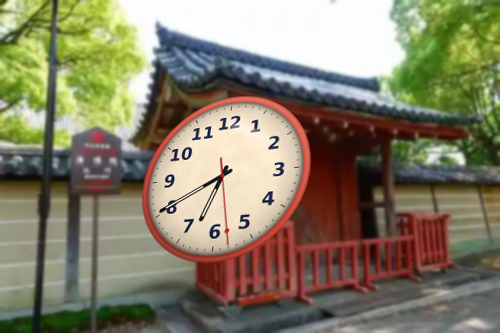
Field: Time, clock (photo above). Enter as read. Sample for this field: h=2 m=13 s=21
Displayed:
h=6 m=40 s=28
